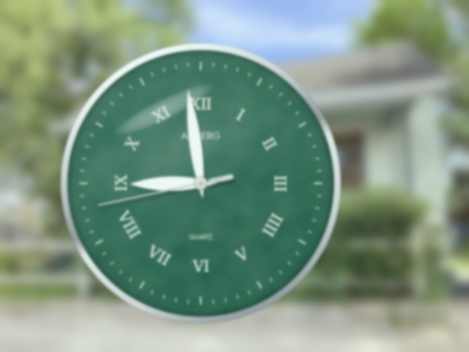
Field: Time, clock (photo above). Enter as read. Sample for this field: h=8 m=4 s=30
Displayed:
h=8 m=58 s=43
